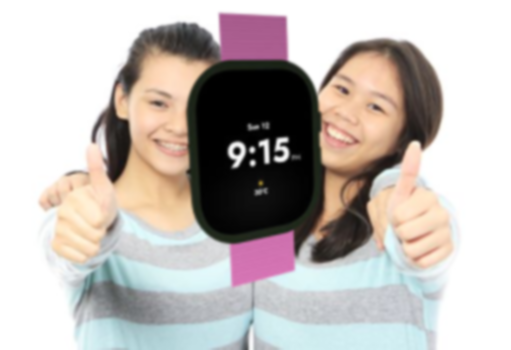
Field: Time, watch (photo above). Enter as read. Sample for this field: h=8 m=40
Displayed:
h=9 m=15
